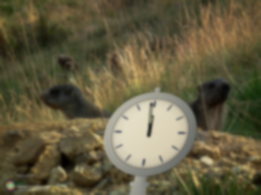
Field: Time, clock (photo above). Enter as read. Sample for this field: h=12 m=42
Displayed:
h=11 m=59
